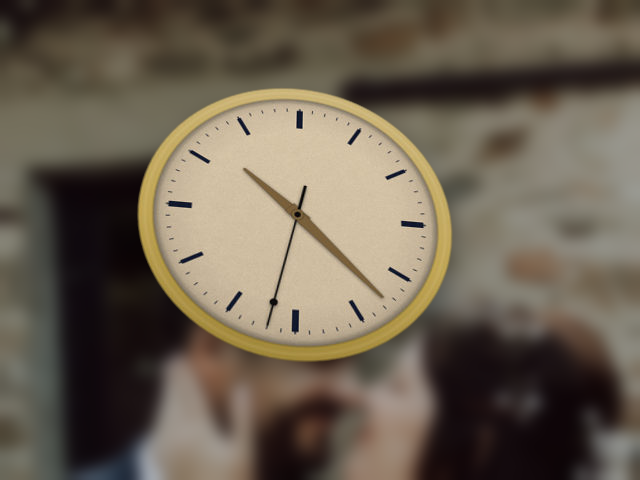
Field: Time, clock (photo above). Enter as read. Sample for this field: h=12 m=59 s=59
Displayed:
h=10 m=22 s=32
